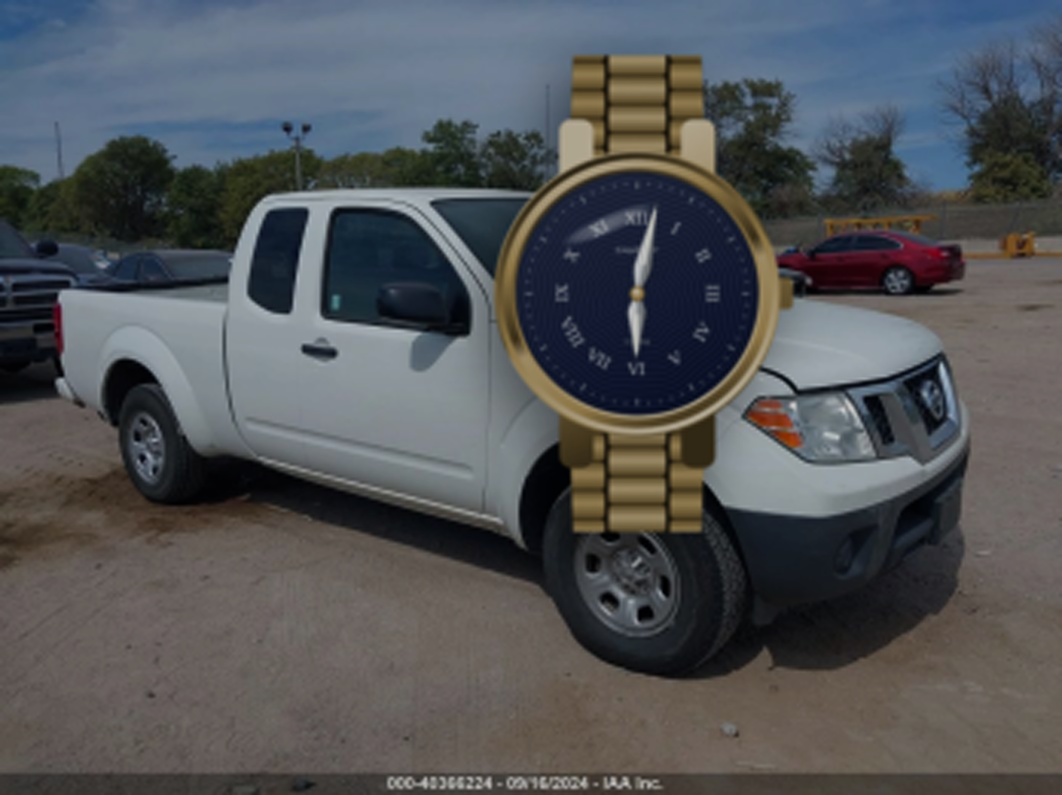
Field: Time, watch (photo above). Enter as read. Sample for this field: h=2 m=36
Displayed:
h=6 m=2
